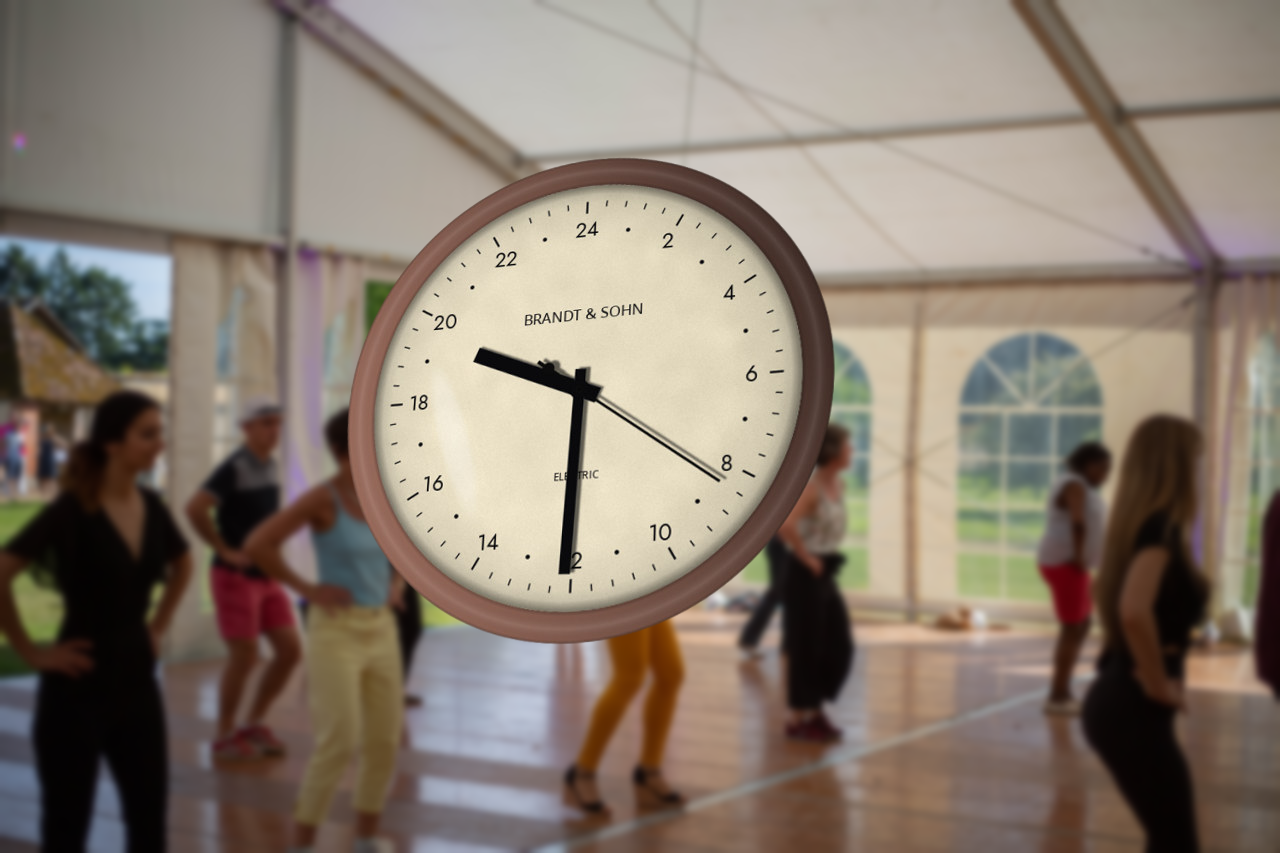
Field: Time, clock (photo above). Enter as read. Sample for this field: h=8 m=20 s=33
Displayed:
h=19 m=30 s=21
